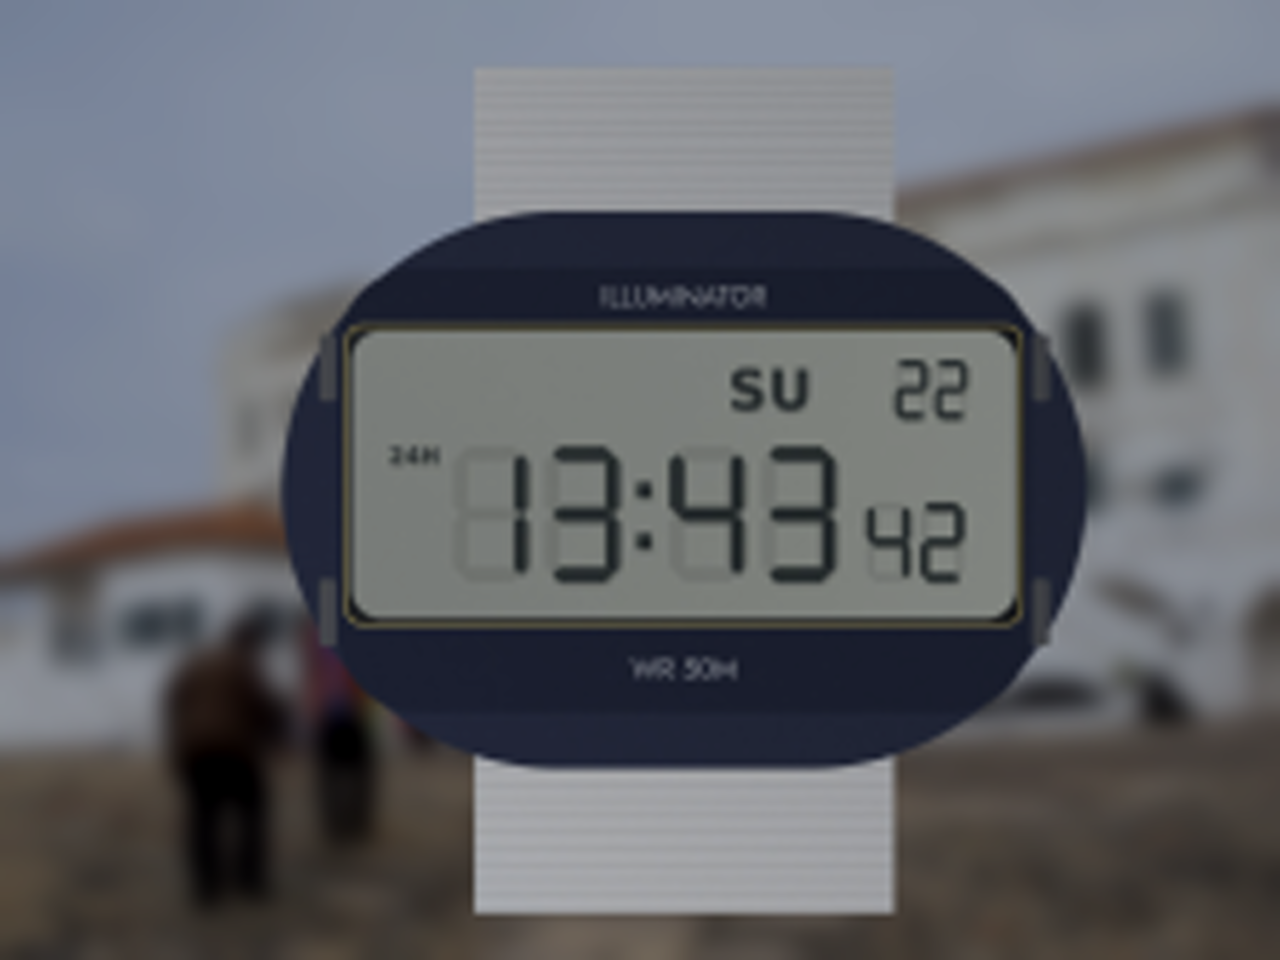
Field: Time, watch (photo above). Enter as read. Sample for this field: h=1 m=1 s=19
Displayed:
h=13 m=43 s=42
